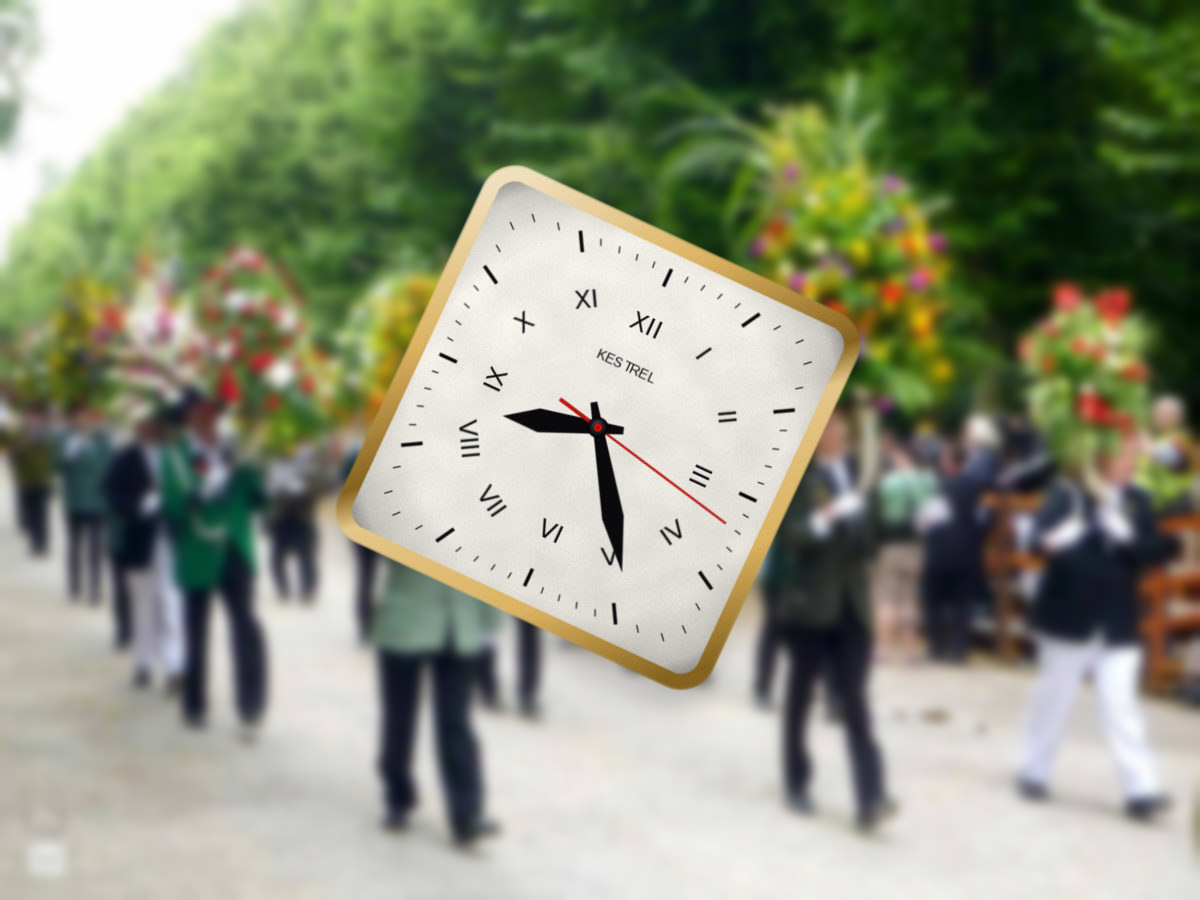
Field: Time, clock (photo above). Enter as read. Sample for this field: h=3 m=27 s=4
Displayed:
h=8 m=24 s=17
